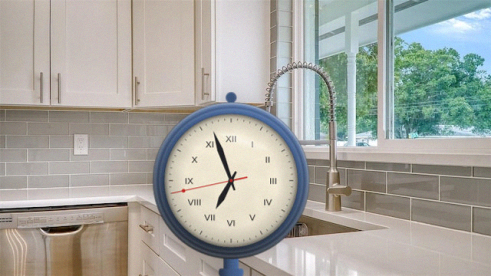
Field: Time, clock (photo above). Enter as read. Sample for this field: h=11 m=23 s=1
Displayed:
h=6 m=56 s=43
